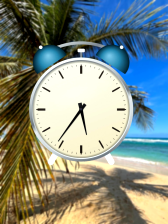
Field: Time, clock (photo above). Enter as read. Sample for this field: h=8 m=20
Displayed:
h=5 m=36
